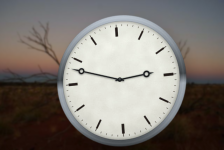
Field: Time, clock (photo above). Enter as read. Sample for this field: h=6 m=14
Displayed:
h=2 m=48
